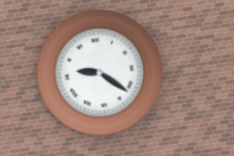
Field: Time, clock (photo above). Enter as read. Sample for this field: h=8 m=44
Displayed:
h=9 m=22
